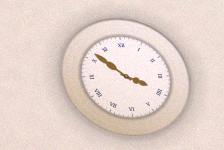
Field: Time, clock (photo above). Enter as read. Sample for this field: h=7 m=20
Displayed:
h=3 m=52
